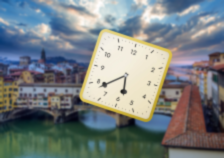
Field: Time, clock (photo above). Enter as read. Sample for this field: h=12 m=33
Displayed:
h=5 m=38
